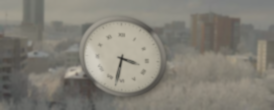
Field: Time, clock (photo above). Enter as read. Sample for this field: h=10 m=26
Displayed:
h=3 m=32
